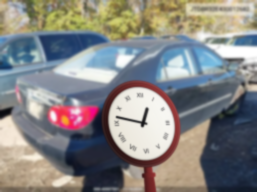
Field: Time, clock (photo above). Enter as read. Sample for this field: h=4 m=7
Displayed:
h=12 m=47
